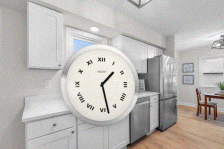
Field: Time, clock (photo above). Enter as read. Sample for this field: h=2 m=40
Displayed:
h=1 m=28
